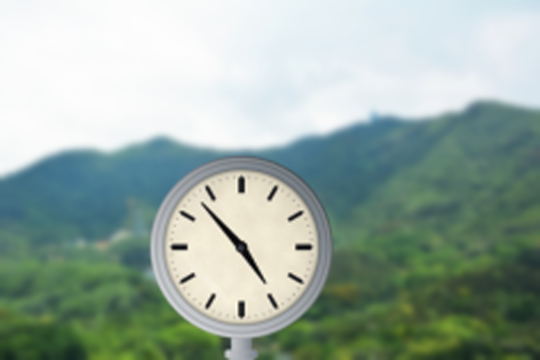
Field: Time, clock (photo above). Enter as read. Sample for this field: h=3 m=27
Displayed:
h=4 m=53
